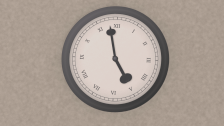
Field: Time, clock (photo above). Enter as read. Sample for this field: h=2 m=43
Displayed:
h=4 m=58
